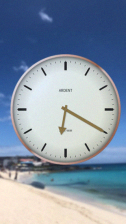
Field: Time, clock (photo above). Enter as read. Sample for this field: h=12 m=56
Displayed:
h=6 m=20
